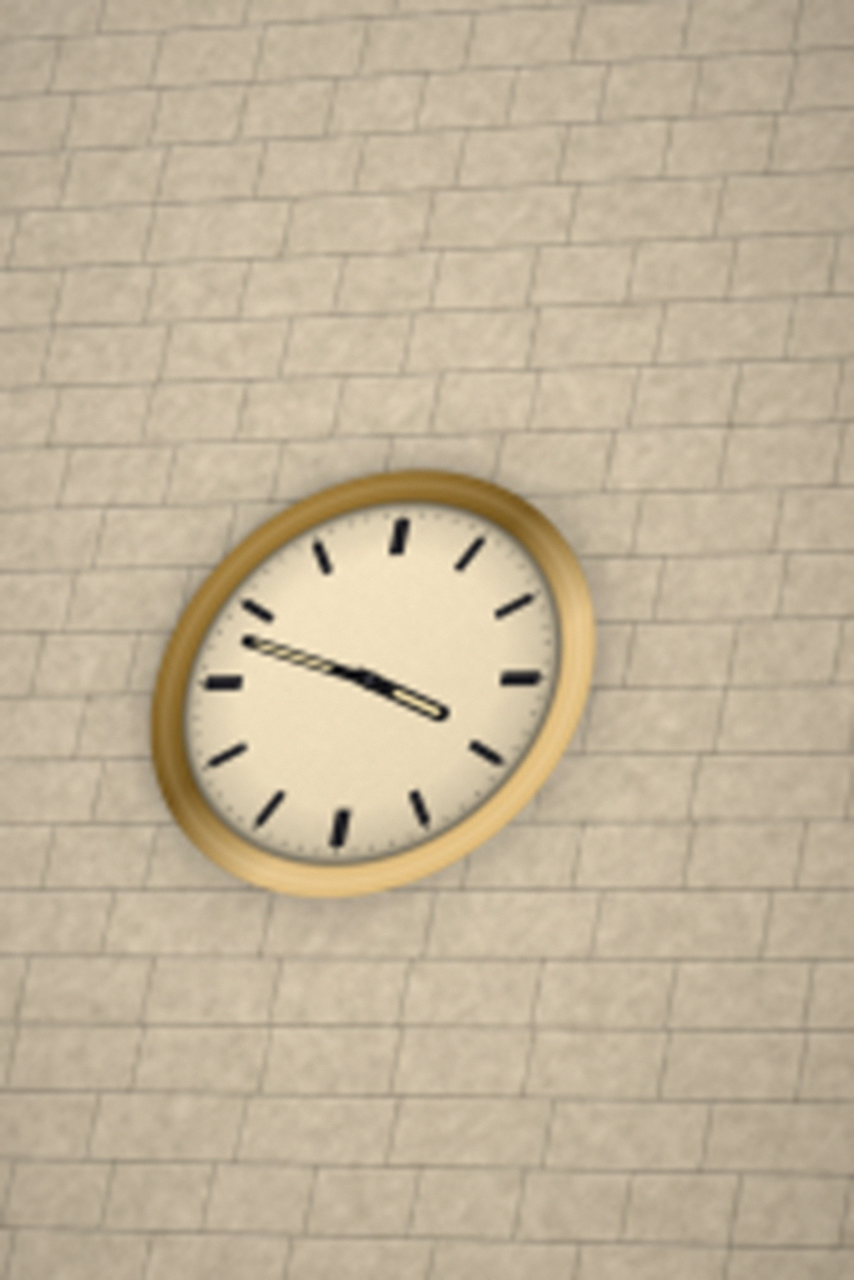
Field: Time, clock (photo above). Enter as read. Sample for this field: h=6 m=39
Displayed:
h=3 m=48
